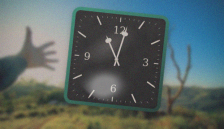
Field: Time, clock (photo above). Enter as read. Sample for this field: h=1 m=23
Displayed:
h=11 m=2
